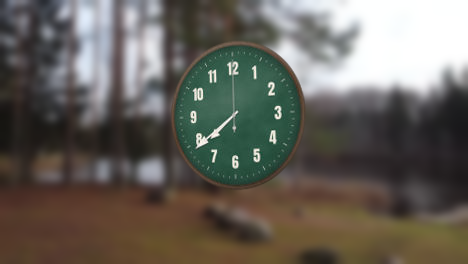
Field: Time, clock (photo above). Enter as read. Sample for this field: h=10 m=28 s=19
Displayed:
h=7 m=39 s=0
